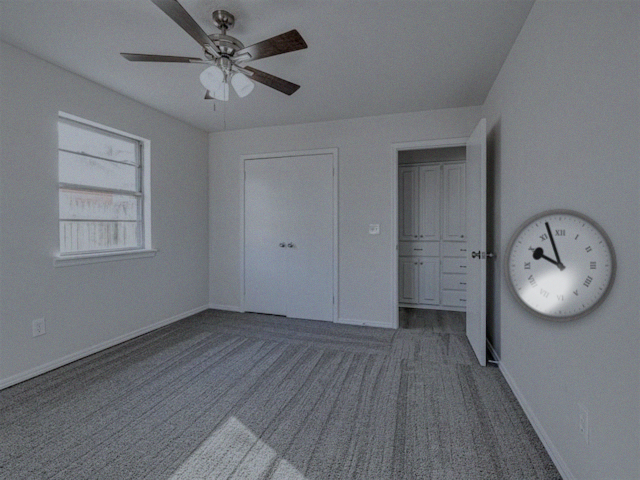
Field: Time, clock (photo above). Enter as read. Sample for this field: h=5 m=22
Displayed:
h=9 m=57
